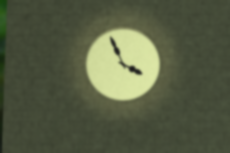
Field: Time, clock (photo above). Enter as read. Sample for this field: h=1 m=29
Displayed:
h=3 m=56
